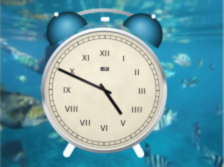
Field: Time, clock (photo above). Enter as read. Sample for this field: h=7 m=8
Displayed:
h=4 m=49
